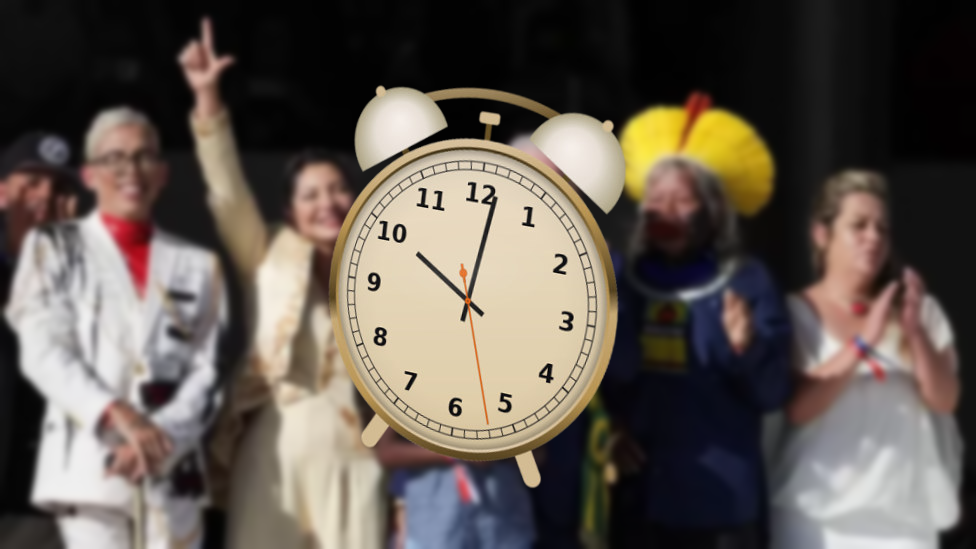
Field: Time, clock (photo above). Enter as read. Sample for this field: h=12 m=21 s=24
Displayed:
h=10 m=1 s=27
